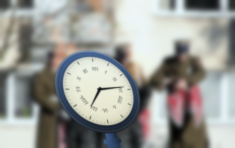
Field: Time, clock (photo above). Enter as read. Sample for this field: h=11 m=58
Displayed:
h=7 m=14
